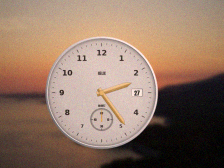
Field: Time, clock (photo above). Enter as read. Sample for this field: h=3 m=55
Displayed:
h=2 m=24
